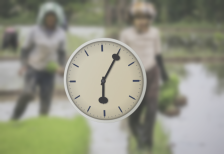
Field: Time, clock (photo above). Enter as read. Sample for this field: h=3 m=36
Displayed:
h=6 m=5
